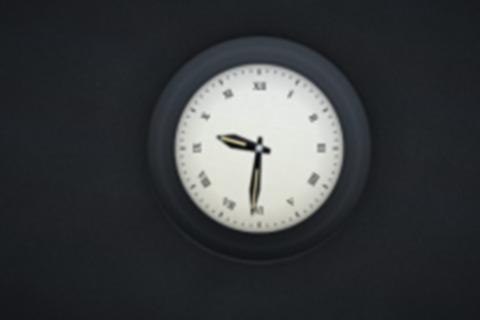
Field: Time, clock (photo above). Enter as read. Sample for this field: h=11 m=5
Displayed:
h=9 m=31
